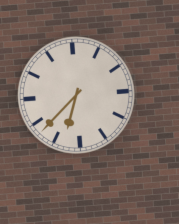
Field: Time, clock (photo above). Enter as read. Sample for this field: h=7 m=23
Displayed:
h=6 m=38
